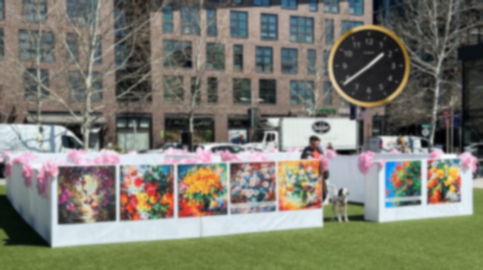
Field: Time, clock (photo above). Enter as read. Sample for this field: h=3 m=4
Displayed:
h=1 m=39
